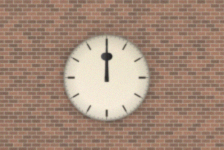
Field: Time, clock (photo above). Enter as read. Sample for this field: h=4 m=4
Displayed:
h=12 m=0
